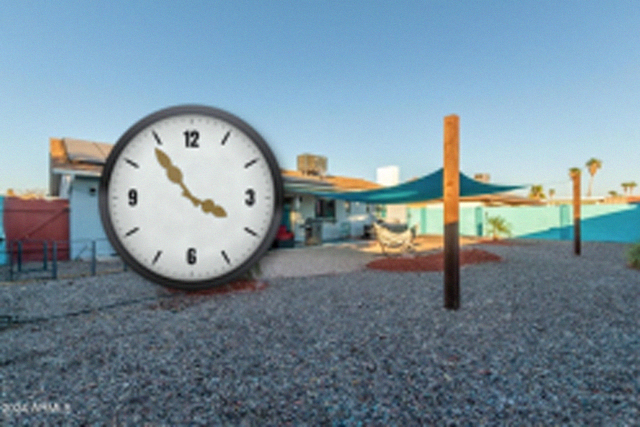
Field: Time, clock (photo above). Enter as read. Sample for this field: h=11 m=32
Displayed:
h=3 m=54
